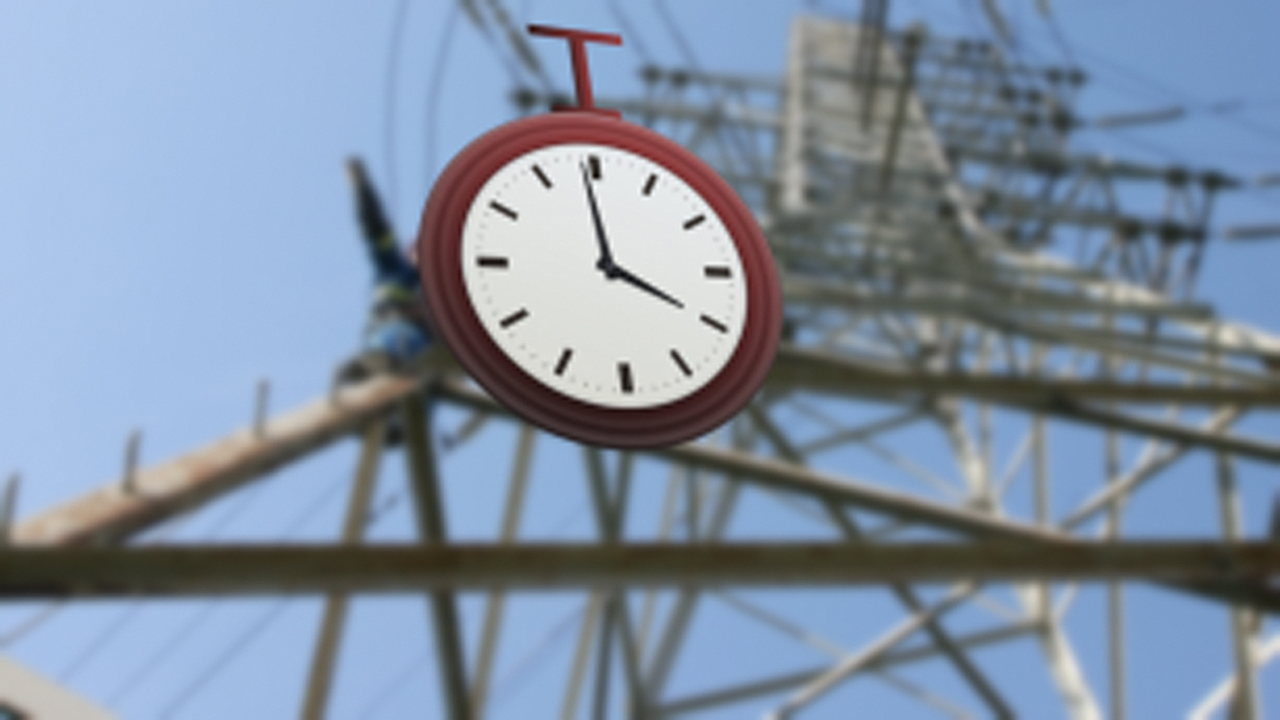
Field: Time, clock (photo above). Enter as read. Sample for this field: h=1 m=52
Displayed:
h=3 m=59
